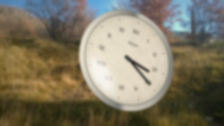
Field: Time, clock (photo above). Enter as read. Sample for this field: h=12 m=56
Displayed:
h=3 m=20
